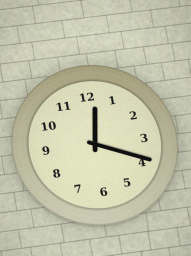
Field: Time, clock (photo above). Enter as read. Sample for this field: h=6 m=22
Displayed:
h=12 m=19
